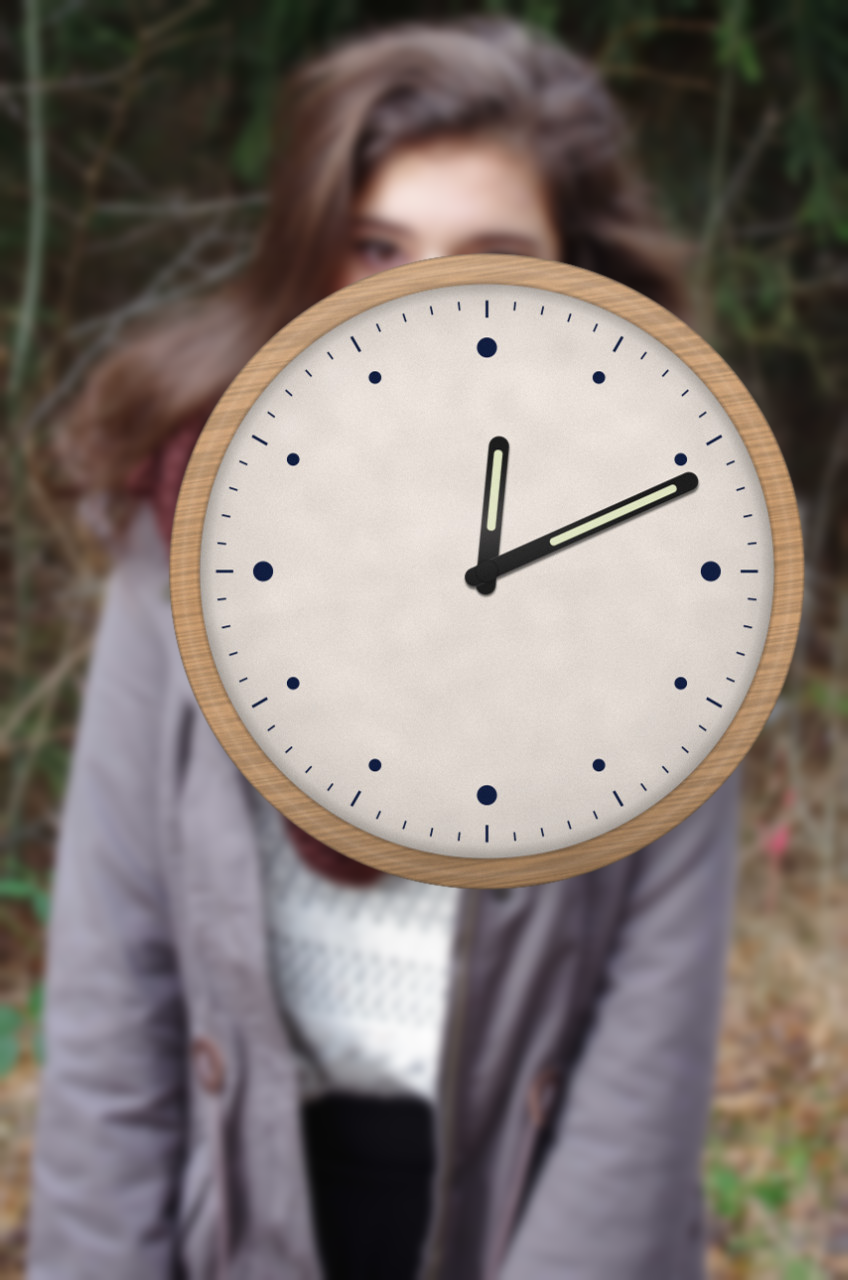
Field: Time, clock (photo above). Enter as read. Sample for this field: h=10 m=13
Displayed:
h=12 m=11
